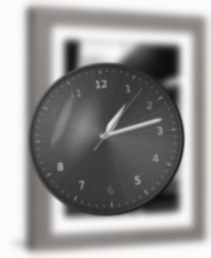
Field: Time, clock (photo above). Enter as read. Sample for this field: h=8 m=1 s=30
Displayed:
h=1 m=13 s=7
